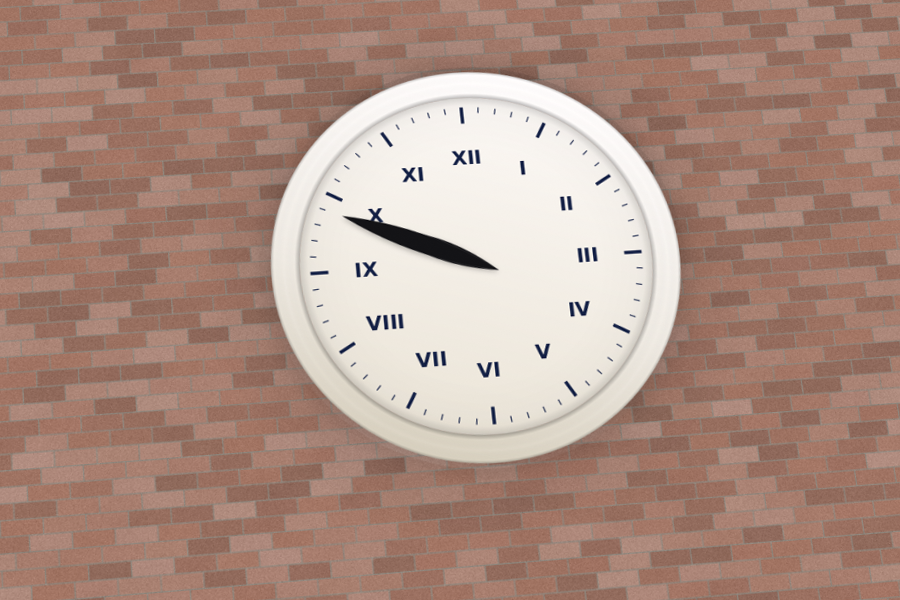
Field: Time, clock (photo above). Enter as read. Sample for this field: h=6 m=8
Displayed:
h=9 m=49
